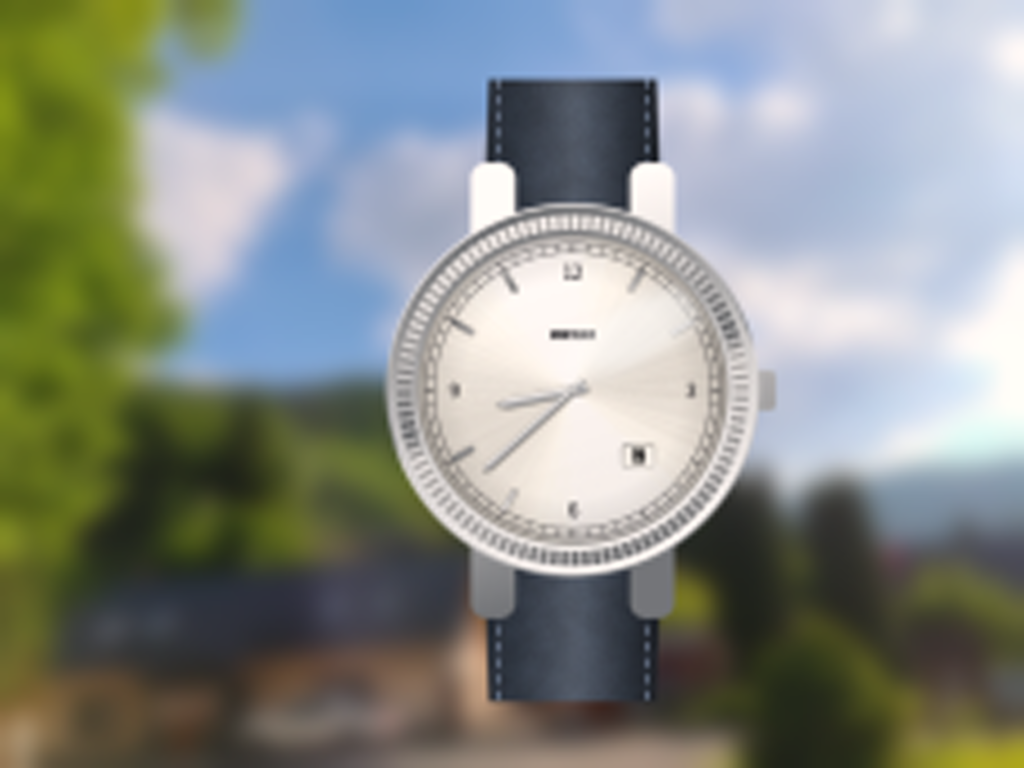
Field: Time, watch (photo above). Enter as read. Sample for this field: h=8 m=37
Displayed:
h=8 m=38
